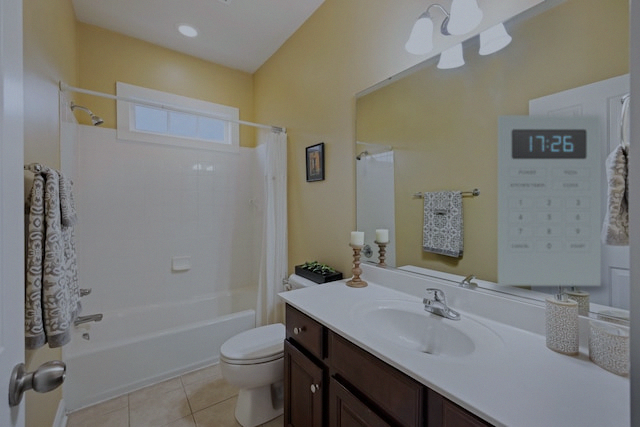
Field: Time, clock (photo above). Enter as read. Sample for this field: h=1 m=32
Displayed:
h=17 m=26
